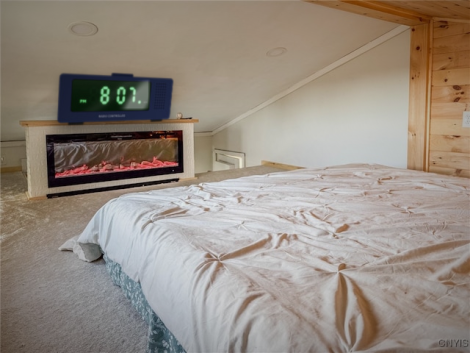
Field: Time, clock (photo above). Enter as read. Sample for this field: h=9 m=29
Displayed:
h=8 m=7
